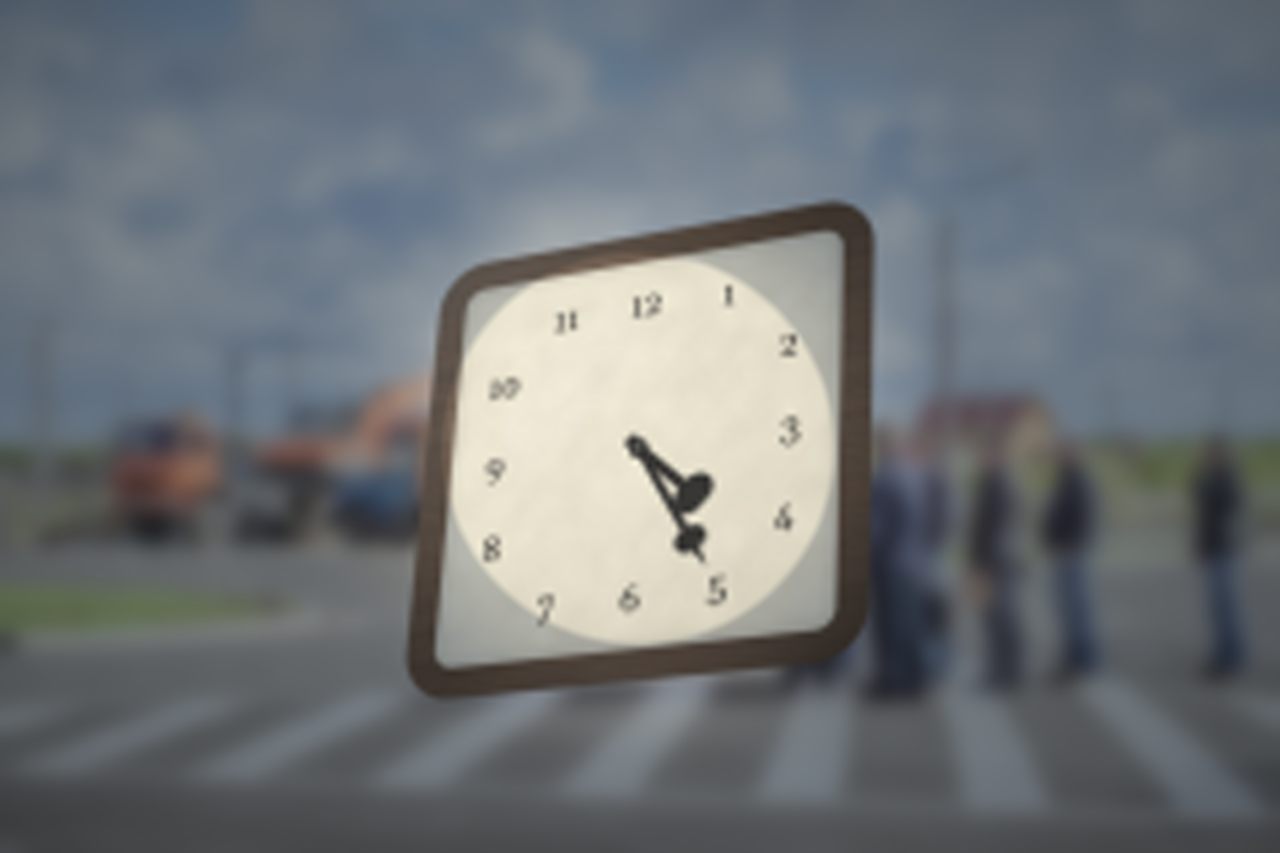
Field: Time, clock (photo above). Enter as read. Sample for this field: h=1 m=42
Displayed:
h=4 m=25
